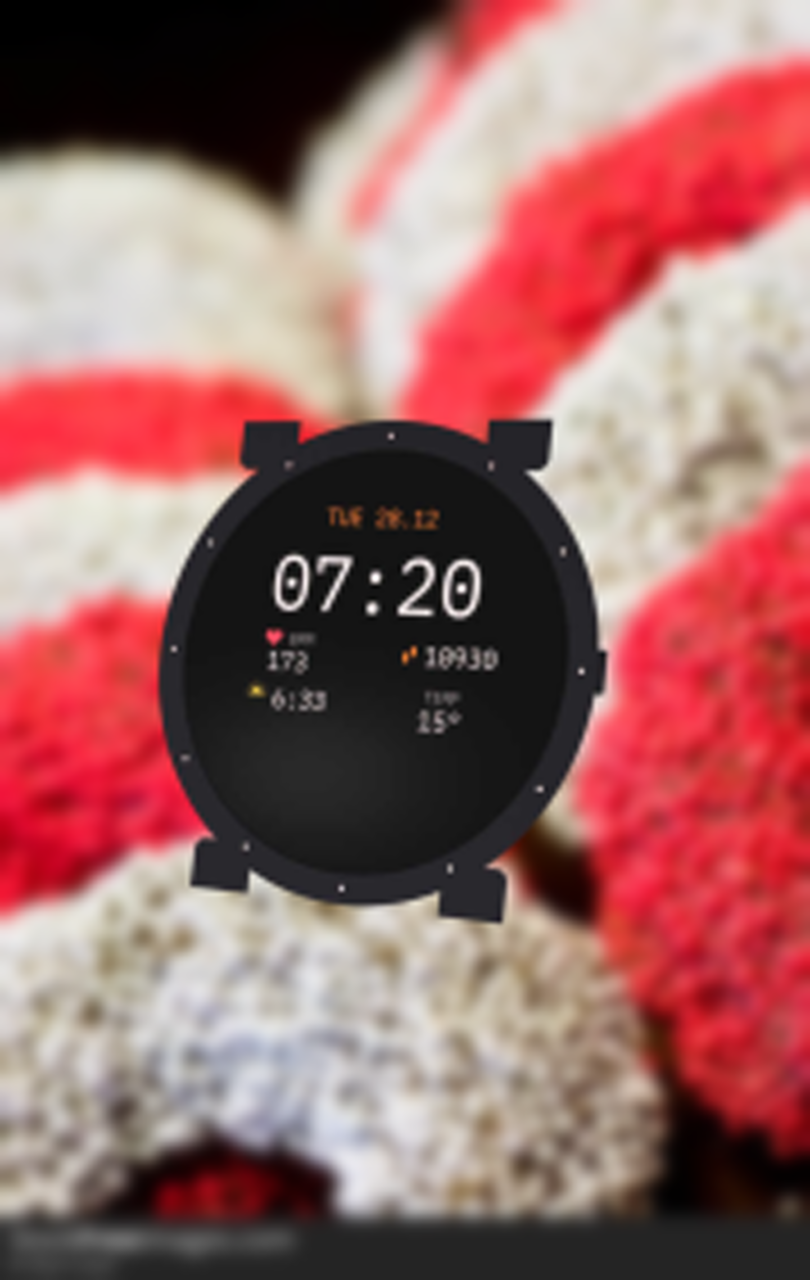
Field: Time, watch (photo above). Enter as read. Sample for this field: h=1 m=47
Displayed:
h=7 m=20
